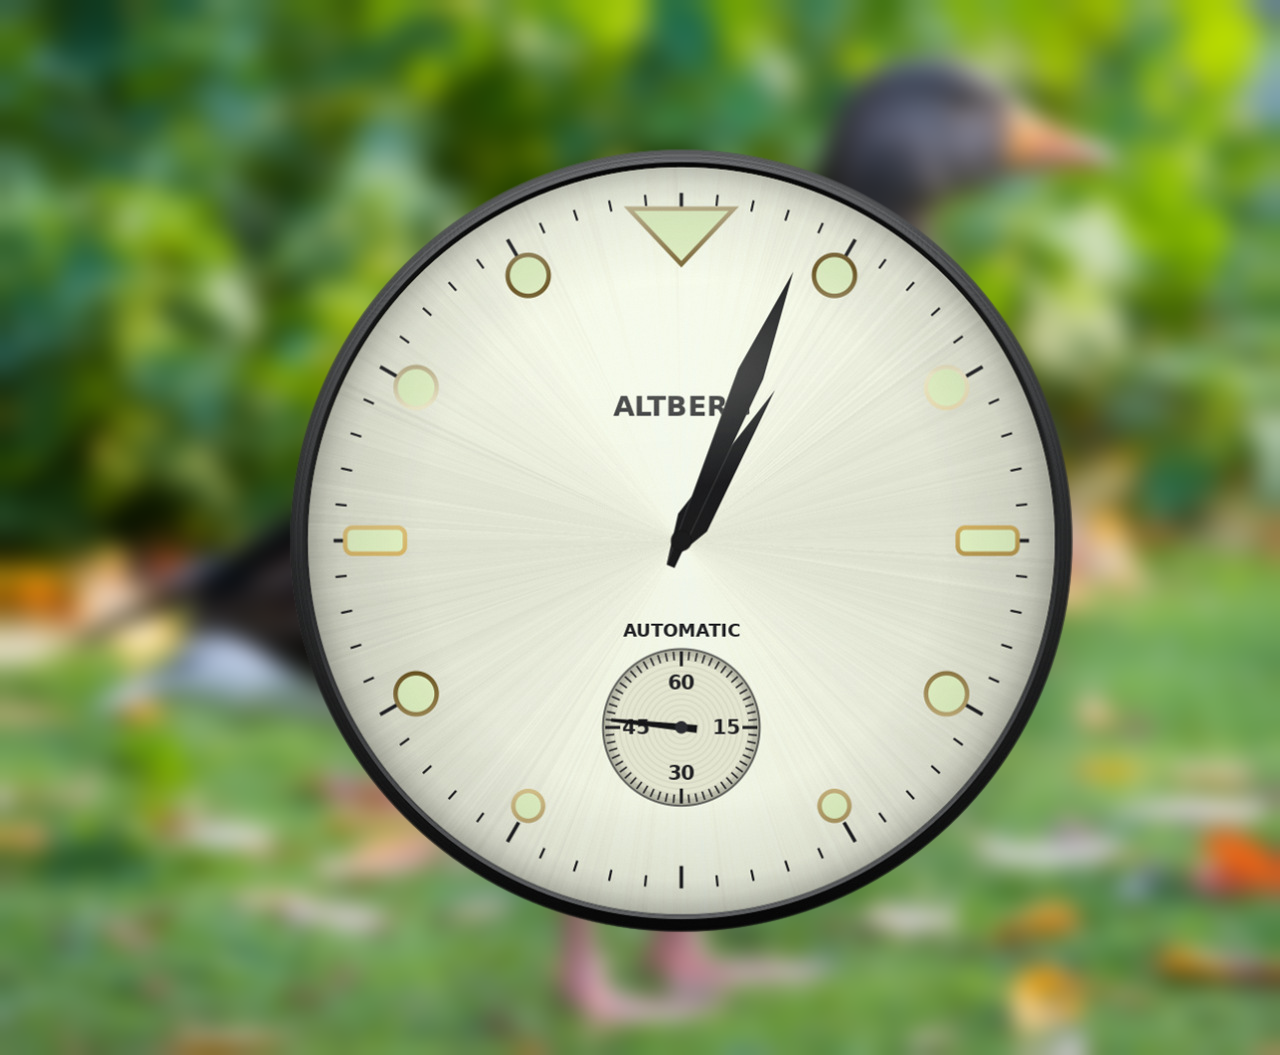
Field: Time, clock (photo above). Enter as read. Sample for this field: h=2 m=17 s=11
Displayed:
h=1 m=3 s=46
